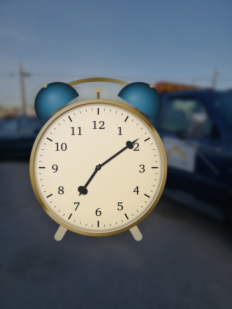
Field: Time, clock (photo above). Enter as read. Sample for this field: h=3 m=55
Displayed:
h=7 m=9
